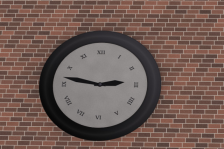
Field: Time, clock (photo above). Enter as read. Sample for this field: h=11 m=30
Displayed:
h=2 m=47
